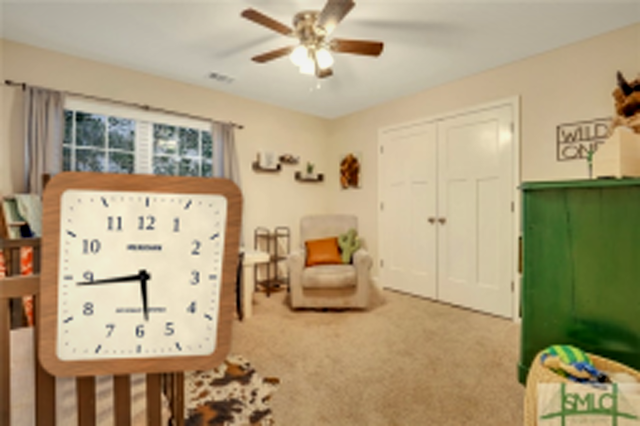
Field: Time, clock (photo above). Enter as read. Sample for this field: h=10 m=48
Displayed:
h=5 m=44
